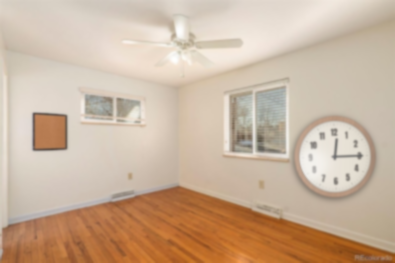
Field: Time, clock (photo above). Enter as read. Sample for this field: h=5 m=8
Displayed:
h=12 m=15
